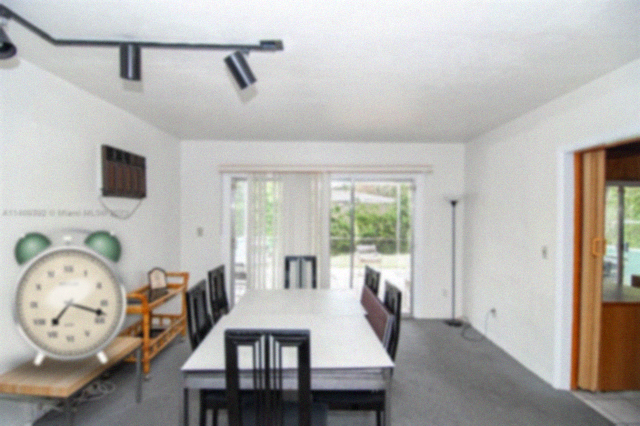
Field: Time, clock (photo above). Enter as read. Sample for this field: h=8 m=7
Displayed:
h=7 m=18
